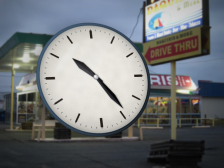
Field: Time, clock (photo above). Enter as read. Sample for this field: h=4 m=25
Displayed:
h=10 m=24
